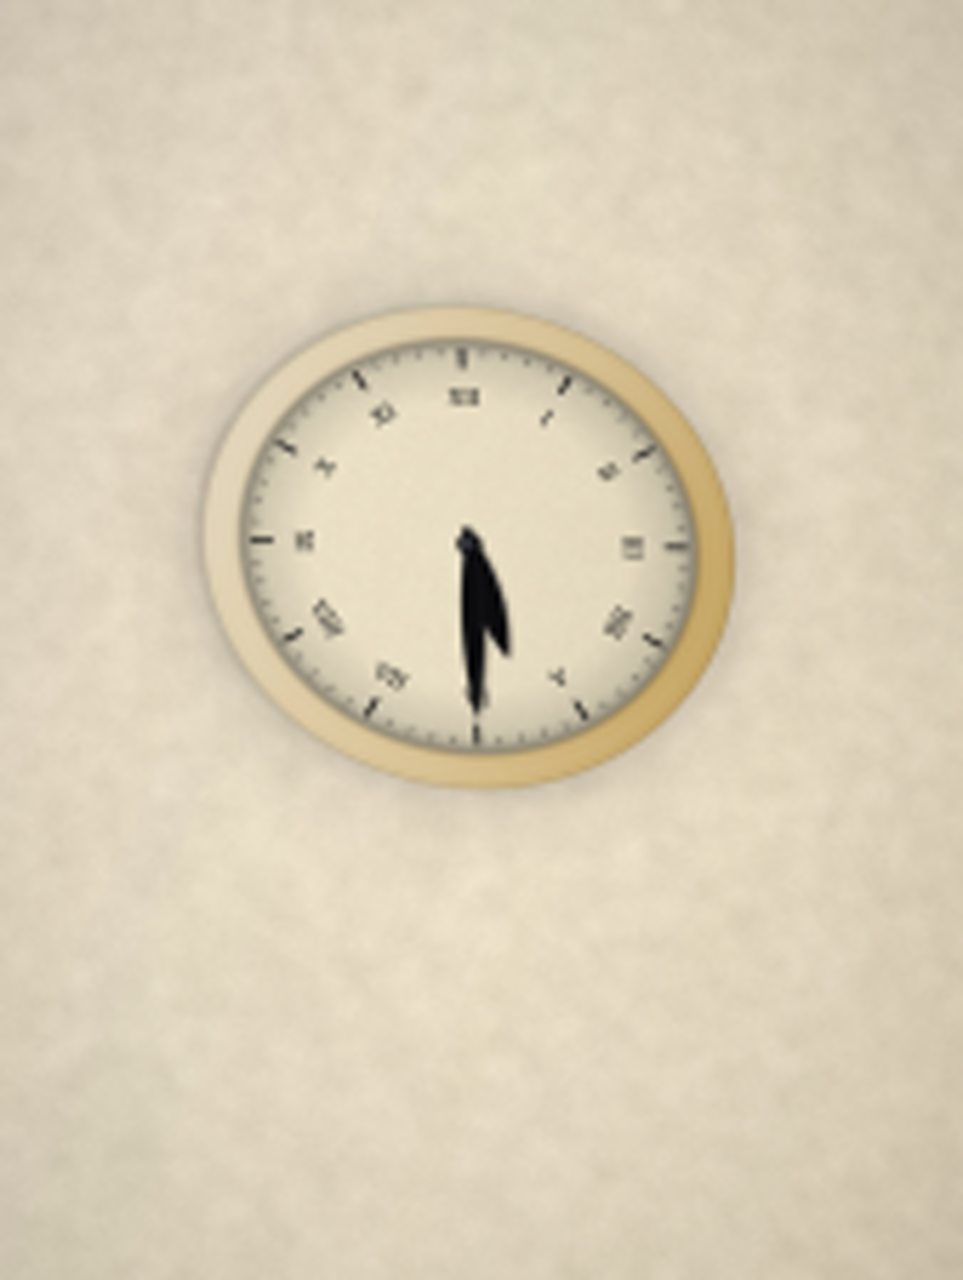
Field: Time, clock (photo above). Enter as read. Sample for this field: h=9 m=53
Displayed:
h=5 m=30
